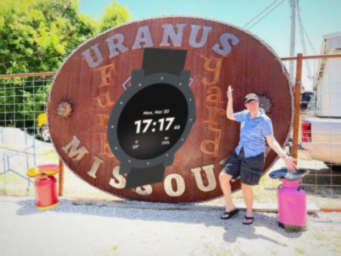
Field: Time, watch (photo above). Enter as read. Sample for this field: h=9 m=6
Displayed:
h=17 m=17
